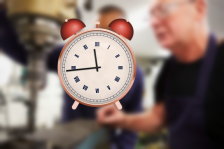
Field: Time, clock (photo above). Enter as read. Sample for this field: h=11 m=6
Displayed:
h=11 m=44
